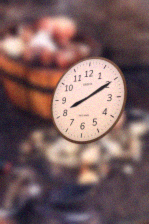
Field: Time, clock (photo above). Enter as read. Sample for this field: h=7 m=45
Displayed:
h=8 m=10
